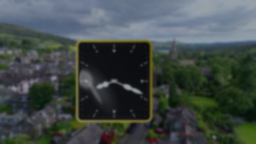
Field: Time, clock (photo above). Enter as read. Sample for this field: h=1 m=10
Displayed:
h=8 m=19
